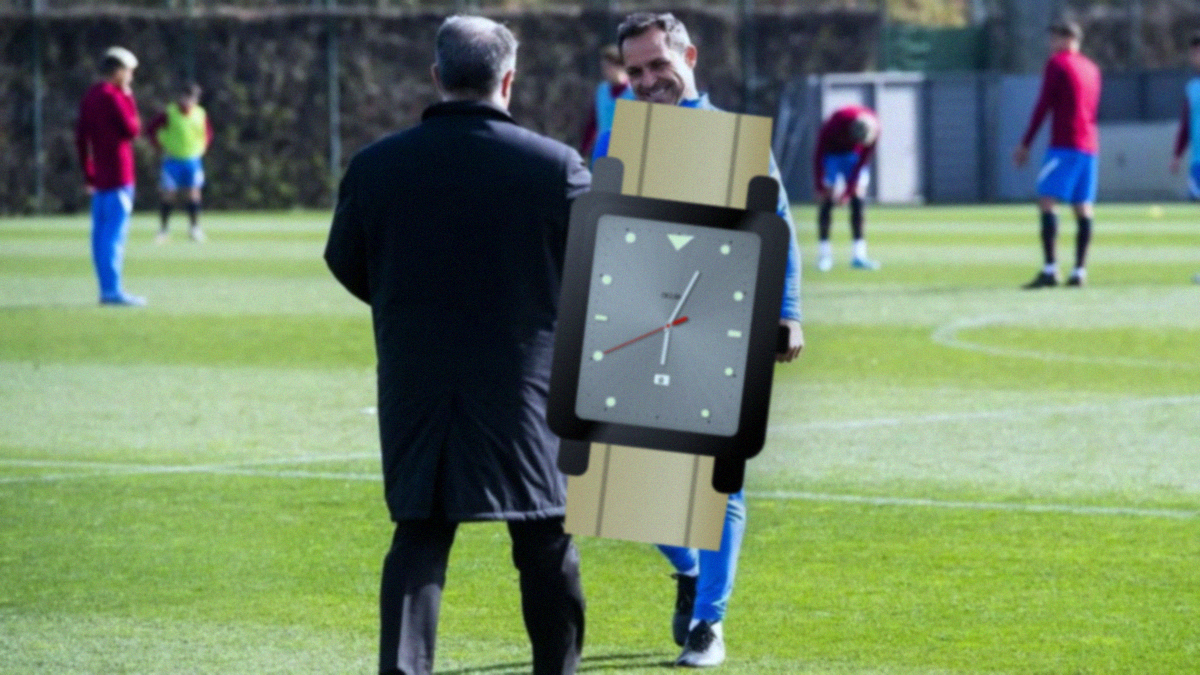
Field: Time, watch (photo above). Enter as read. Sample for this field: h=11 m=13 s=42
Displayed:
h=6 m=3 s=40
